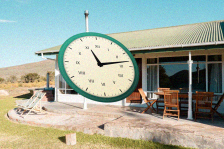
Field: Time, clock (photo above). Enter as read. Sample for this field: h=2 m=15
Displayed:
h=11 m=13
